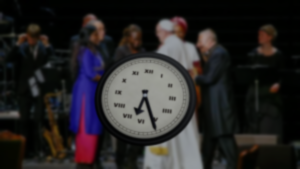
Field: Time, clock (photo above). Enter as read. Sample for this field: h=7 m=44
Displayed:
h=6 m=26
